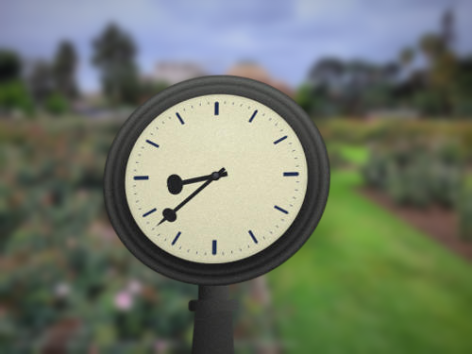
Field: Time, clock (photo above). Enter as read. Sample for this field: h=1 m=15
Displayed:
h=8 m=38
